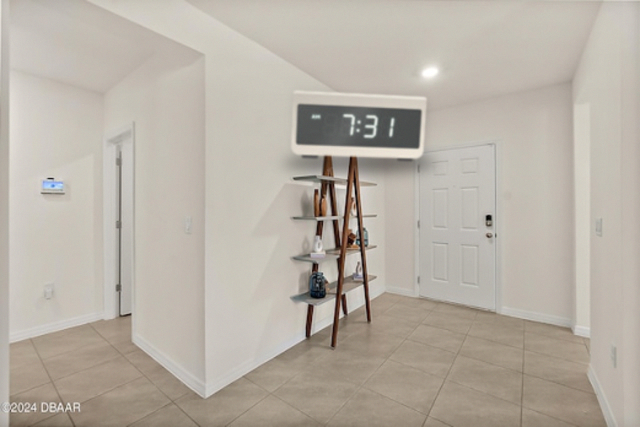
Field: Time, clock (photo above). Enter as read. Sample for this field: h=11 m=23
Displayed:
h=7 m=31
